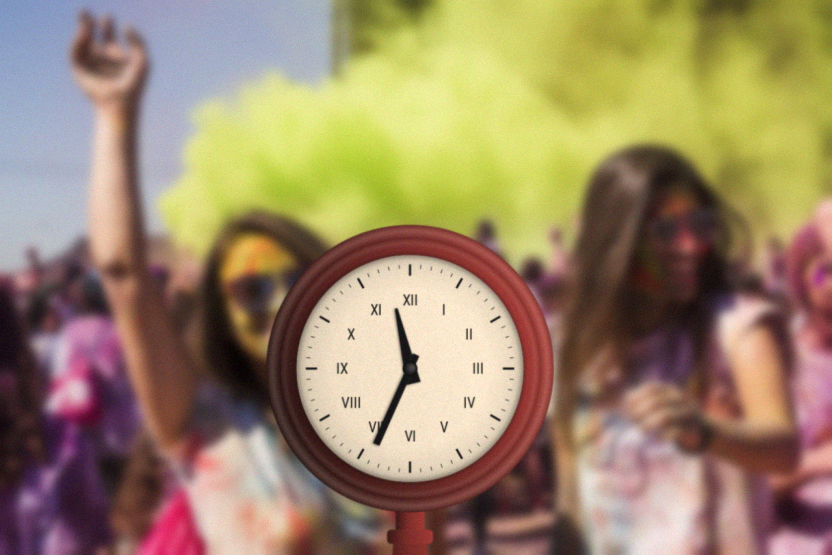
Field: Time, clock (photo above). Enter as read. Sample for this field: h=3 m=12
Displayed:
h=11 m=34
